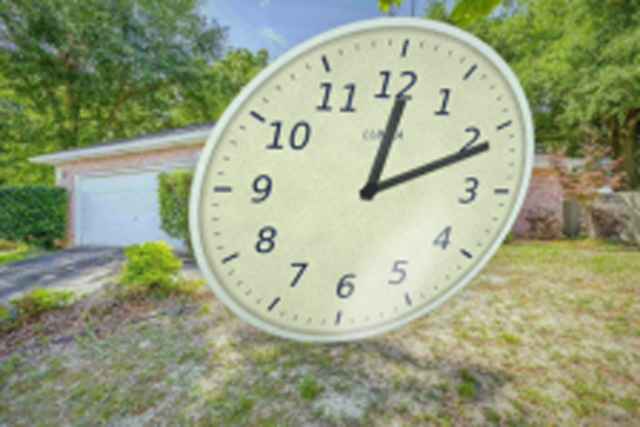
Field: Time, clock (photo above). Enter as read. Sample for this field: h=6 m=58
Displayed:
h=12 m=11
